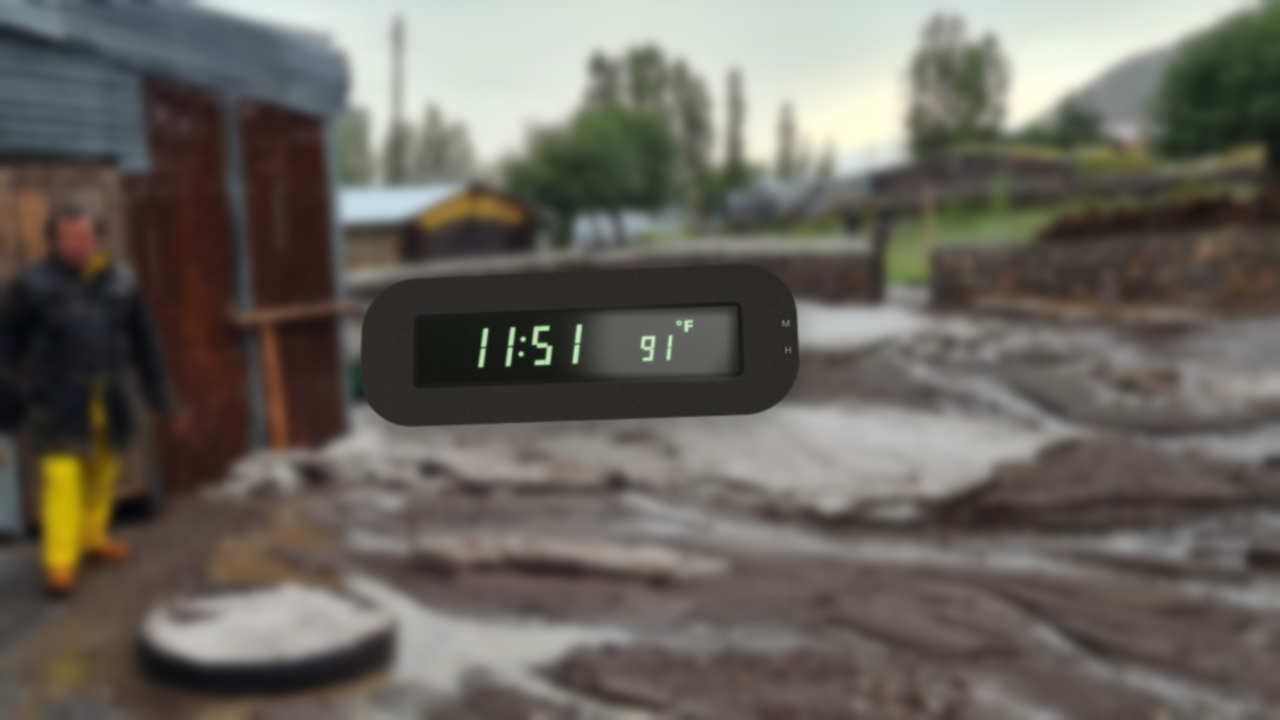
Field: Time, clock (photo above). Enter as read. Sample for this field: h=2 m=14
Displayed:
h=11 m=51
